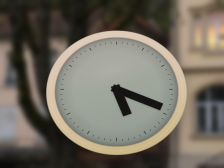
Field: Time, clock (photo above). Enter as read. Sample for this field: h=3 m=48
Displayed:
h=5 m=19
